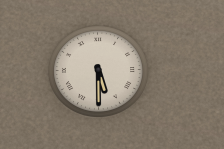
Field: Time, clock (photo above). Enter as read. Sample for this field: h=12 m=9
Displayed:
h=5 m=30
